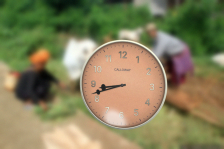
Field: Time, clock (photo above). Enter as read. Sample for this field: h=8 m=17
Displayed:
h=8 m=42
